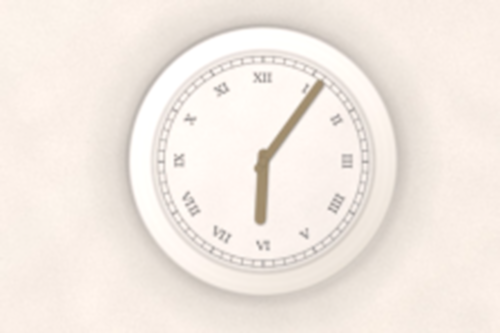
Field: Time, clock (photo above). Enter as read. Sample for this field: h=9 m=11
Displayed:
h=6 m=6
